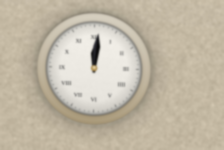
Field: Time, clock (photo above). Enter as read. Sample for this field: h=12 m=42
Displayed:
h=12 m=1
